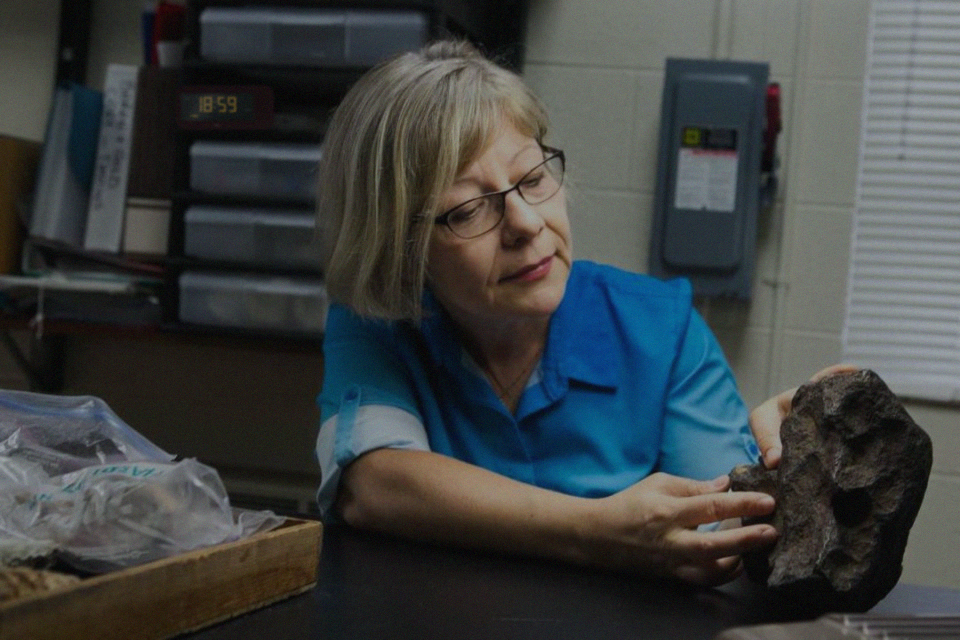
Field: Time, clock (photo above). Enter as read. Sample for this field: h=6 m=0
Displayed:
h=18 m=59
